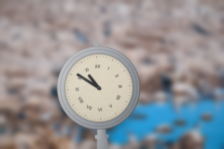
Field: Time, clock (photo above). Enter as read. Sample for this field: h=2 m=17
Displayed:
h=10 m=51
